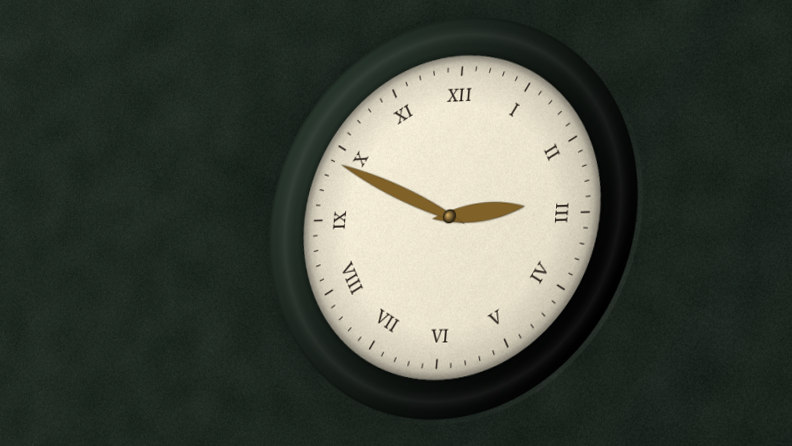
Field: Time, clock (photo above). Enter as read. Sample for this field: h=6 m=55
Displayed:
h=2 m=49
